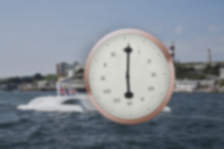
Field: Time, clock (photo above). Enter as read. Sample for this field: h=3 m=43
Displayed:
h=6 m=1
